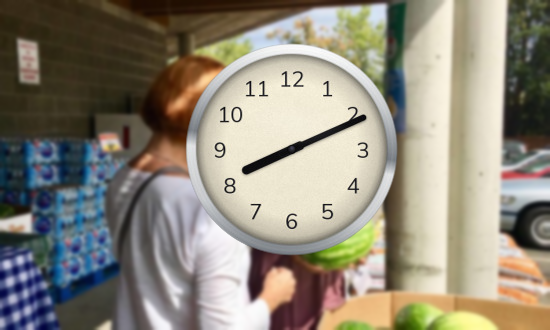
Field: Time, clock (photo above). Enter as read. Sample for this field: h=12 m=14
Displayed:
h=8 m=11
